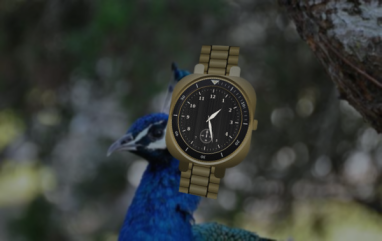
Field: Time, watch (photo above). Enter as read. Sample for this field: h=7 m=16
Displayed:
h=1 m=27
